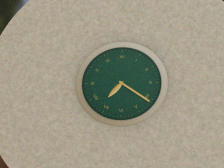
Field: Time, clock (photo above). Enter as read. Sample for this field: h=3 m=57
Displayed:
h=7 m=21
